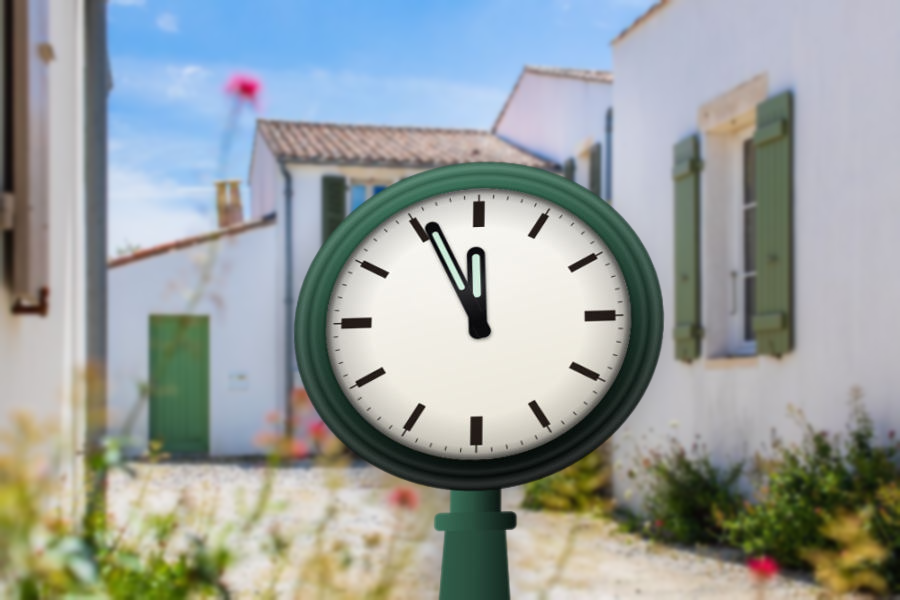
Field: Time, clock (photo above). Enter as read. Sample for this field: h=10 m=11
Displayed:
h=11 m=56
